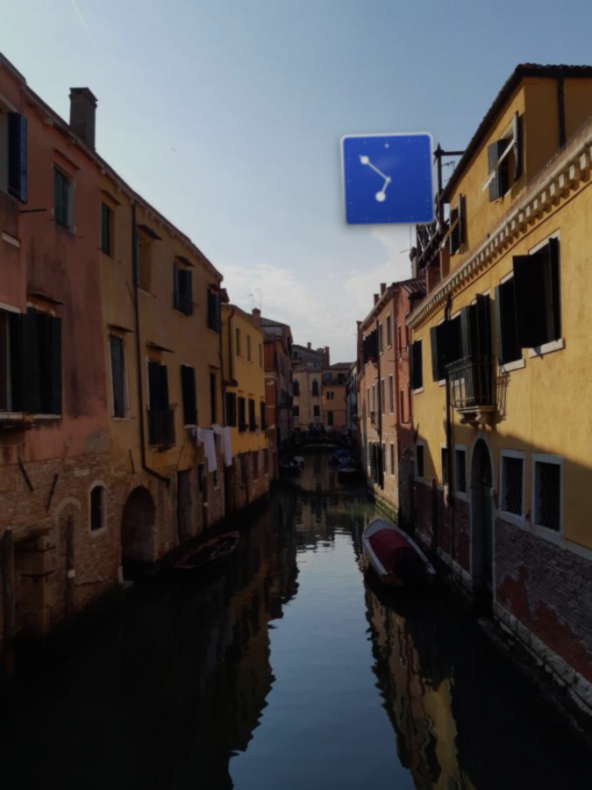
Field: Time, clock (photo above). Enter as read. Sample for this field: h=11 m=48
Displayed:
h=6 m=52
